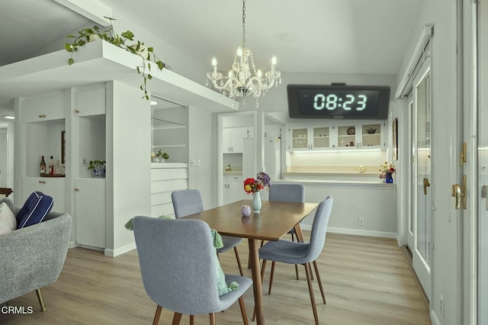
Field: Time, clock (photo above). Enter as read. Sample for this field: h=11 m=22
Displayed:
h=8 m=23
